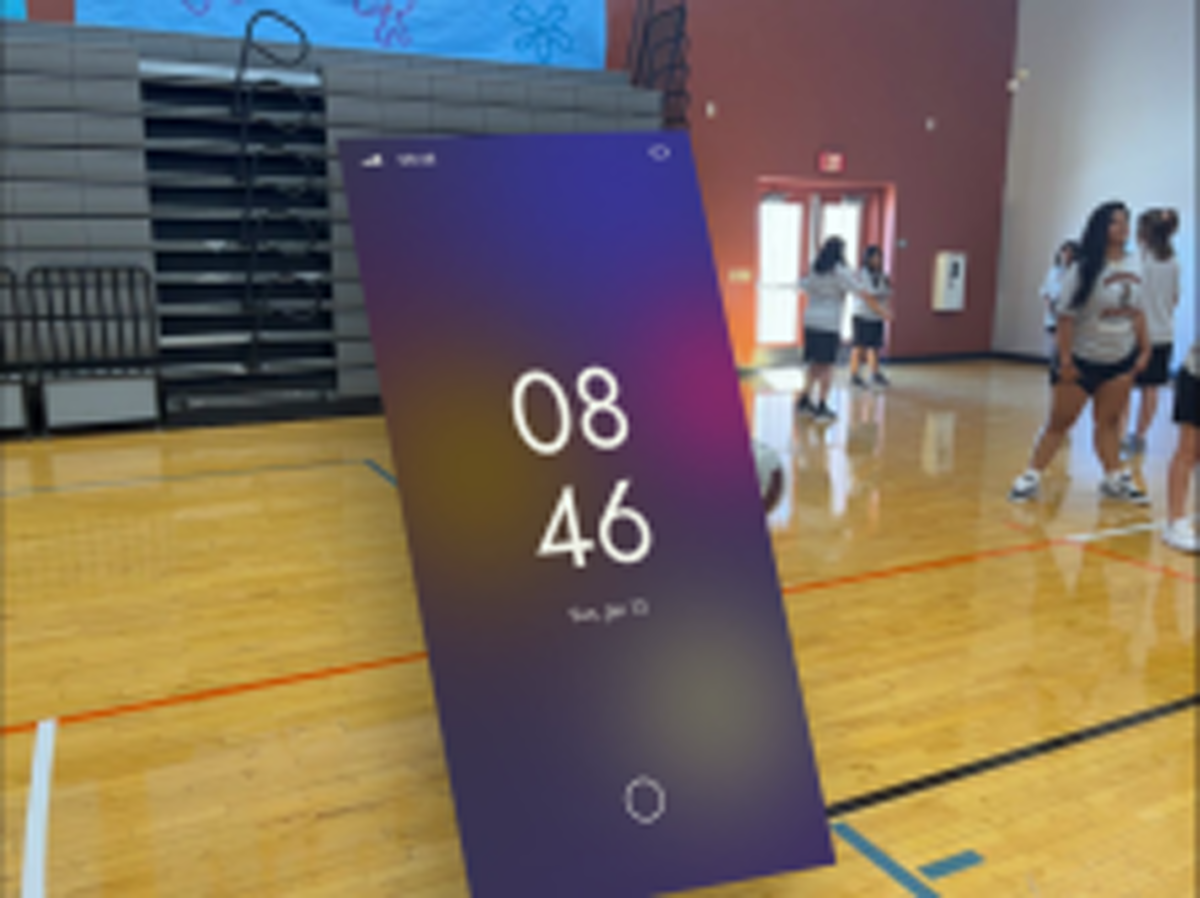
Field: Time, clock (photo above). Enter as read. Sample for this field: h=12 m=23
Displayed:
h=8 m=46
